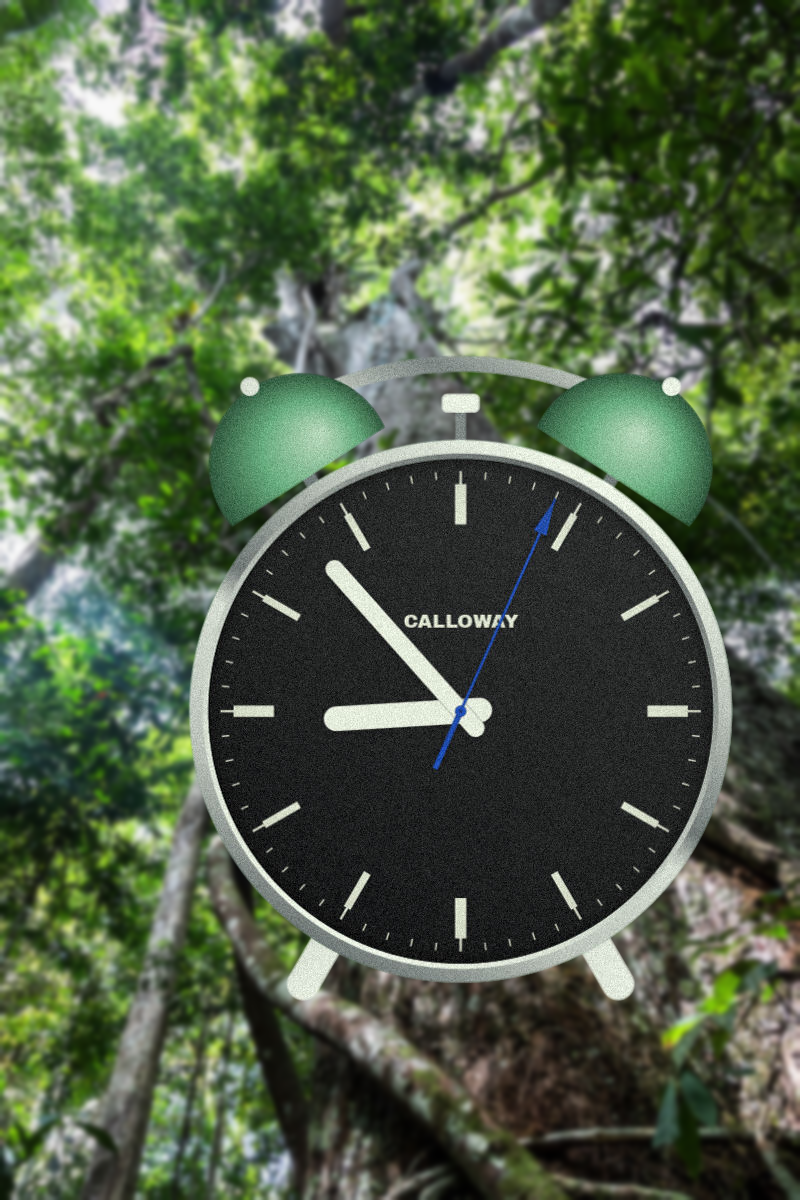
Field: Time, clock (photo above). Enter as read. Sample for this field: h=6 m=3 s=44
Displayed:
h=8 m=53 s=4
